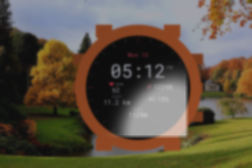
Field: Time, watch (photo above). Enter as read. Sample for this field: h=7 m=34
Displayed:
h=5 m=12
